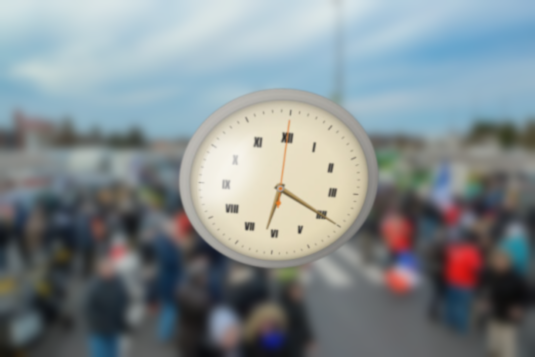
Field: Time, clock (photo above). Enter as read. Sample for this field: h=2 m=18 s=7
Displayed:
h=6 m=20 s=0
